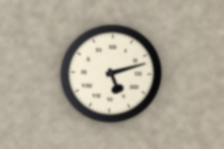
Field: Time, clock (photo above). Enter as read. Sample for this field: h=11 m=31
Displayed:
h=5 m=12
